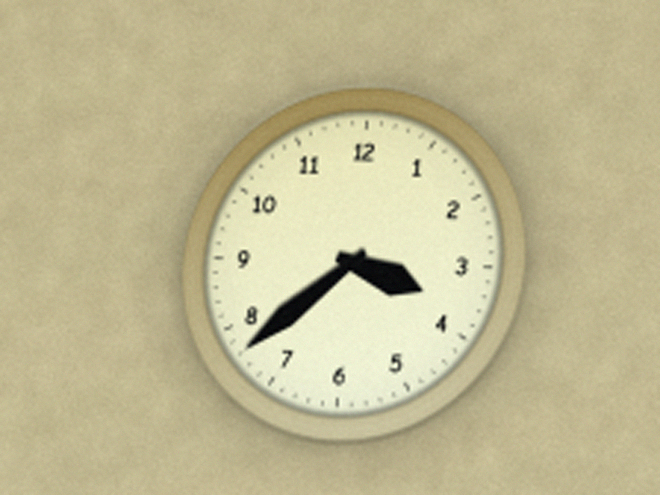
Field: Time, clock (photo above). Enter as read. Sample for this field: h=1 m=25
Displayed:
h=3 m=38
